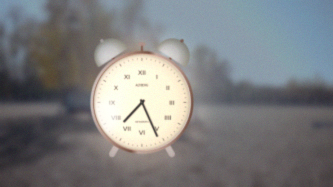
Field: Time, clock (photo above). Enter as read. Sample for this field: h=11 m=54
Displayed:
h=7 m=26
